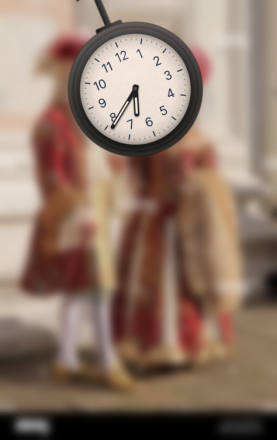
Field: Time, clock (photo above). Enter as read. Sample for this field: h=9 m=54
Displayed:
h=6 m=39
